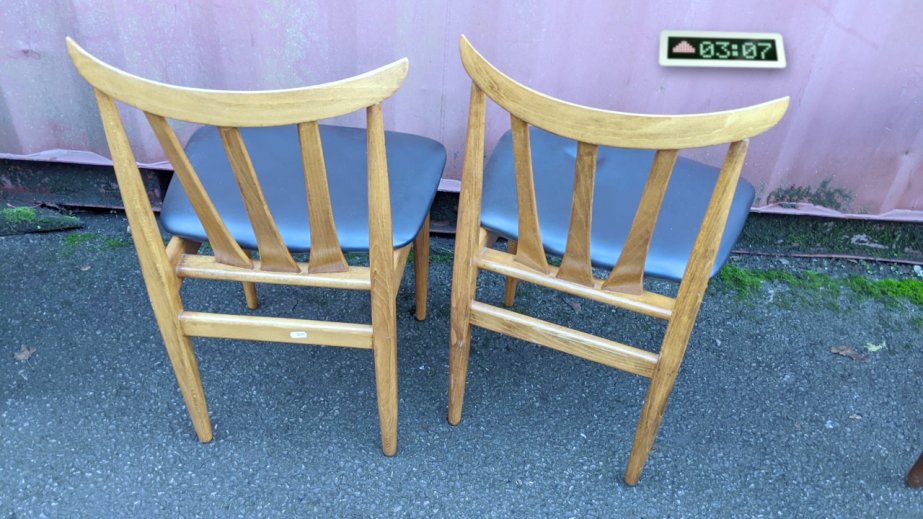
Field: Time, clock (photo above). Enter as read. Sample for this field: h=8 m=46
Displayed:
h=3 m=7
